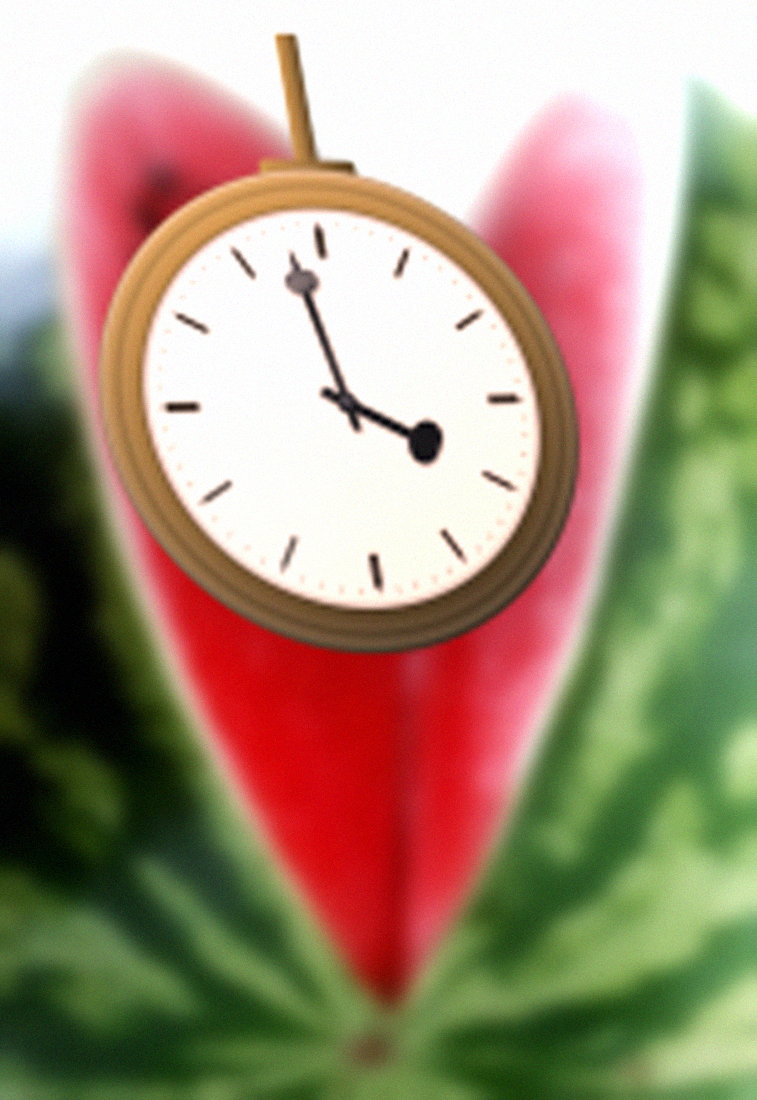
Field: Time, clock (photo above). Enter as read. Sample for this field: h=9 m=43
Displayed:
h=3 m=58
